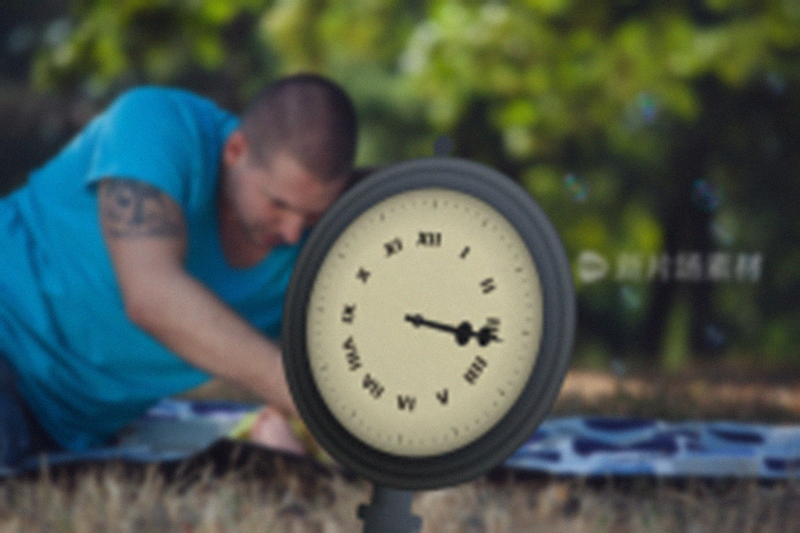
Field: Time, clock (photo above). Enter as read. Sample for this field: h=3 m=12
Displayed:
h=3 m=16
